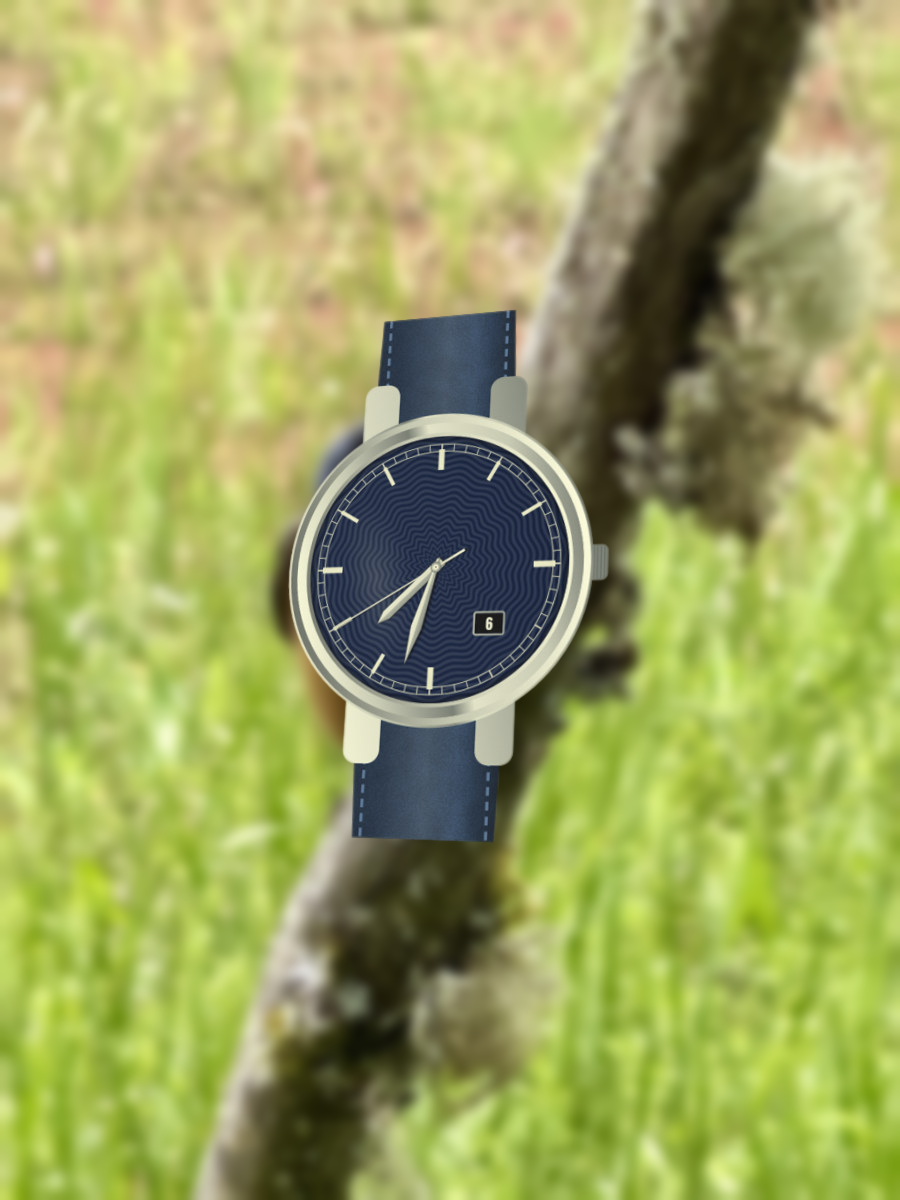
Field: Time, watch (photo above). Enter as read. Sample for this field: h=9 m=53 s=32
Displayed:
h=7 m=32 s=40
